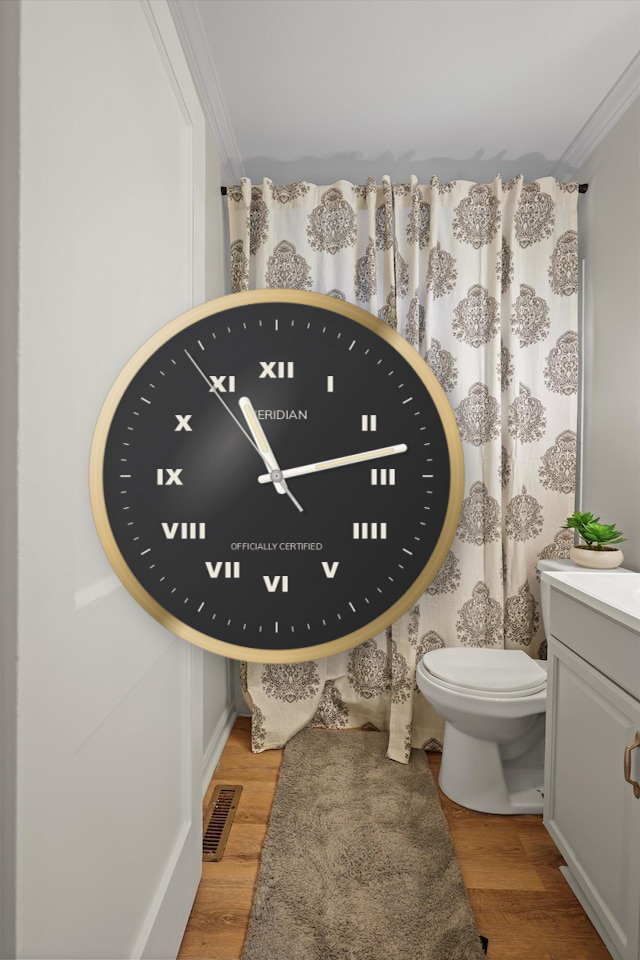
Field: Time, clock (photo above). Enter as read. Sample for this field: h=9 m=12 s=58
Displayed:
h=11 m=12 s=54
